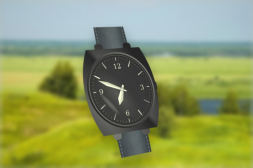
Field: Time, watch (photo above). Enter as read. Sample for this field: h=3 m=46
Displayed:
h=6 m=49
